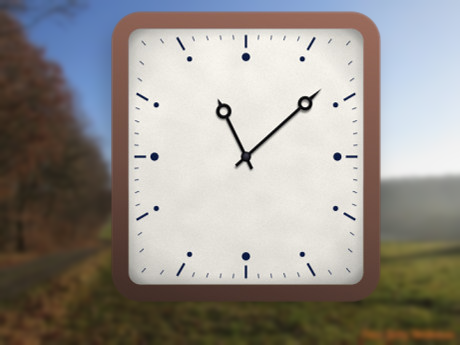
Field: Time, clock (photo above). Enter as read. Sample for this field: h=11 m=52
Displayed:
h=11 m=8
